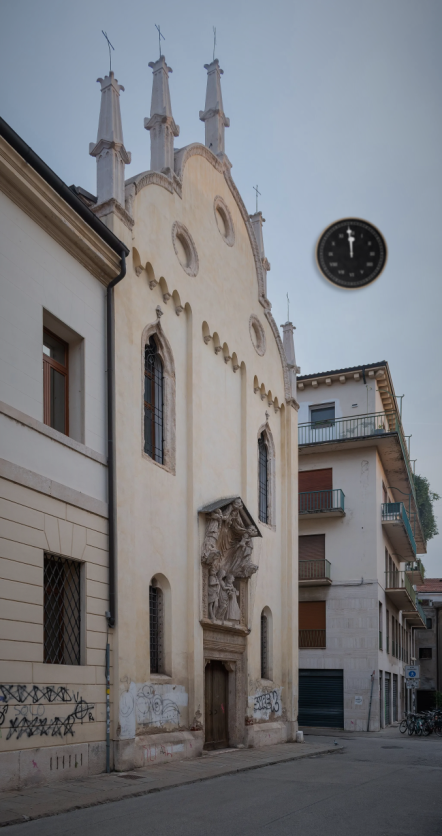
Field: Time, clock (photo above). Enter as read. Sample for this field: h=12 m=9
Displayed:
h=11 m=59
